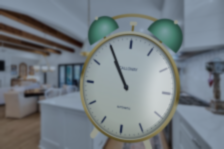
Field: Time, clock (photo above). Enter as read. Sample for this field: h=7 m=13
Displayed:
h=10 m=55
